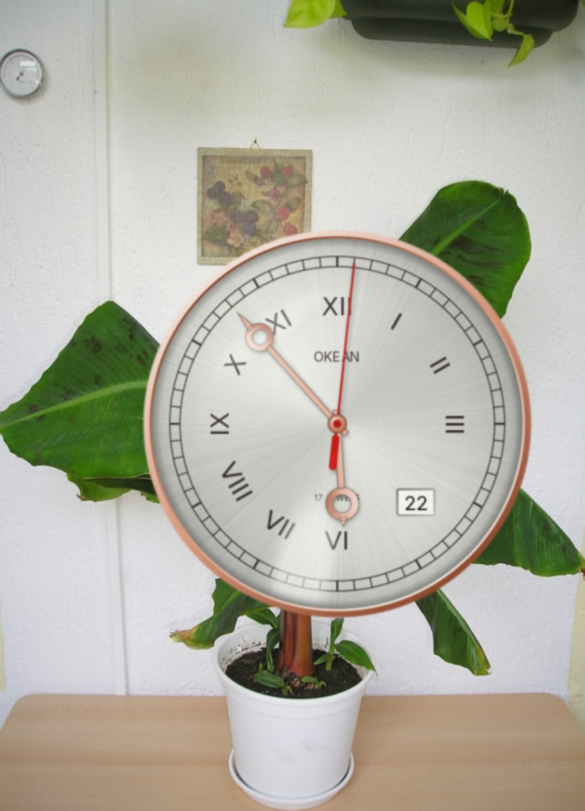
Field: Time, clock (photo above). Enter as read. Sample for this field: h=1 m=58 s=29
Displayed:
h=5 m=53 s=1
